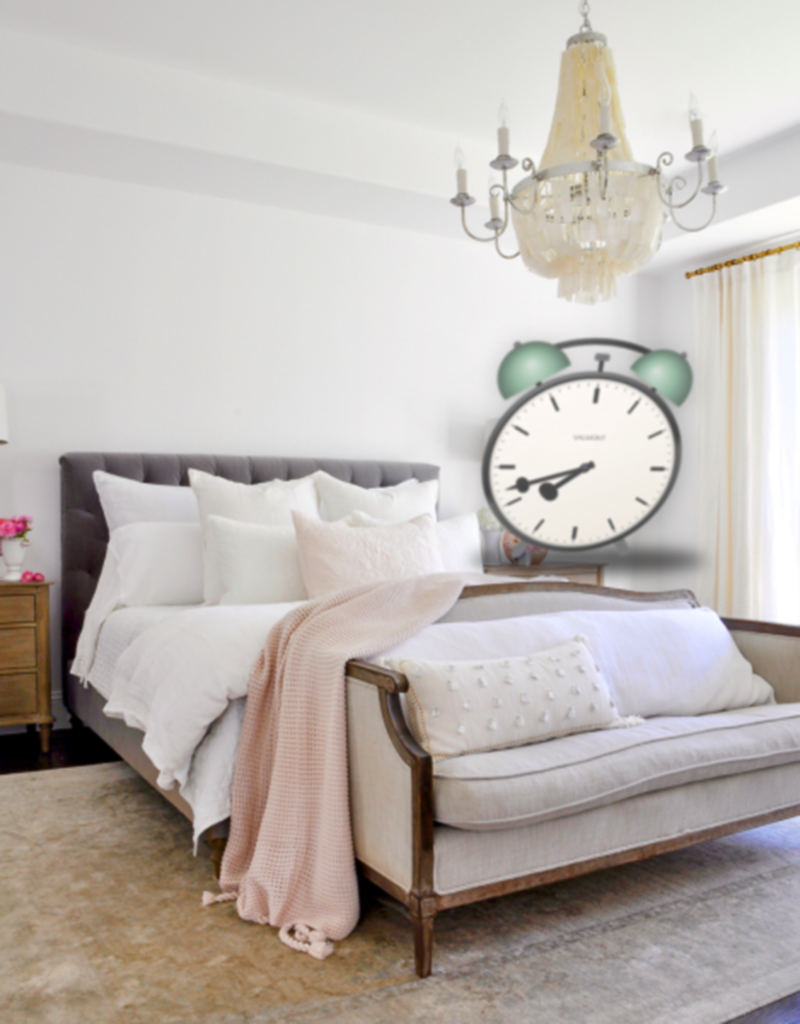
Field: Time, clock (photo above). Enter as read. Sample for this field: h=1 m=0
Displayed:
h=7 m=42
